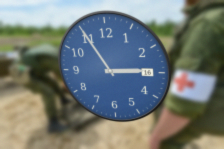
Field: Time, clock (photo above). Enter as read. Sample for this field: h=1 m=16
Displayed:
h=2 m=55
